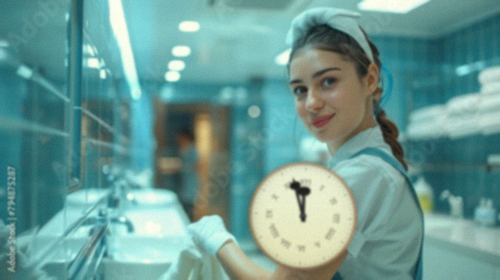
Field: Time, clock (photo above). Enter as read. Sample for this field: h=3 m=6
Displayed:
h=11 m=57
